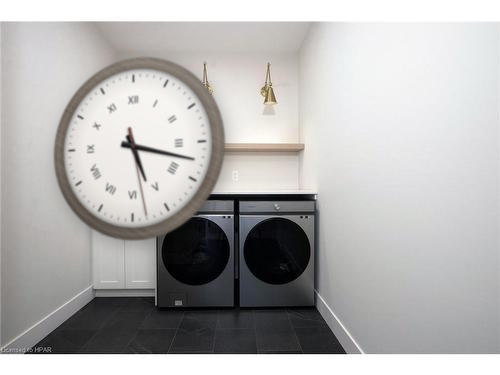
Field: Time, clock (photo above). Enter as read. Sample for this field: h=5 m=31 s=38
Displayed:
h=5 m=17 s=28
